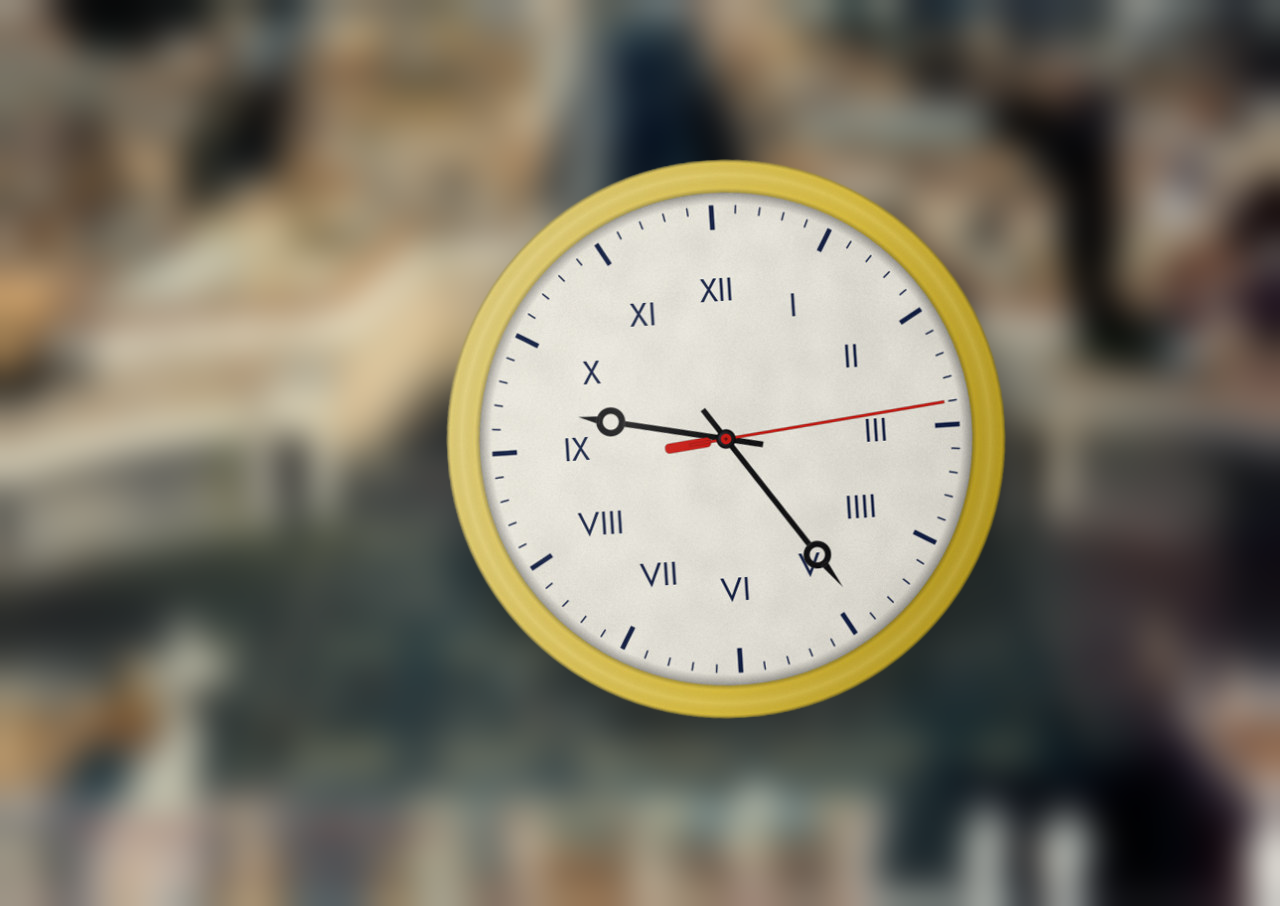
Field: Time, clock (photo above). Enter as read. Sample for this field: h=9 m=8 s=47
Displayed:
h=9 m=24 s=14
